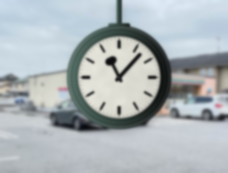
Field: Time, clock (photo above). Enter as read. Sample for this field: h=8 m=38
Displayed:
h=11 m=7
